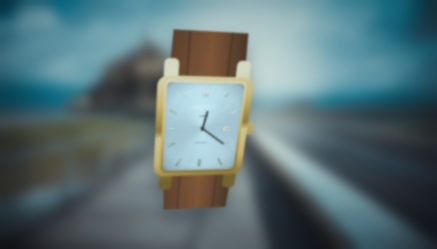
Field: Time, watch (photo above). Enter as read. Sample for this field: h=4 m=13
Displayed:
h=12 m=21
